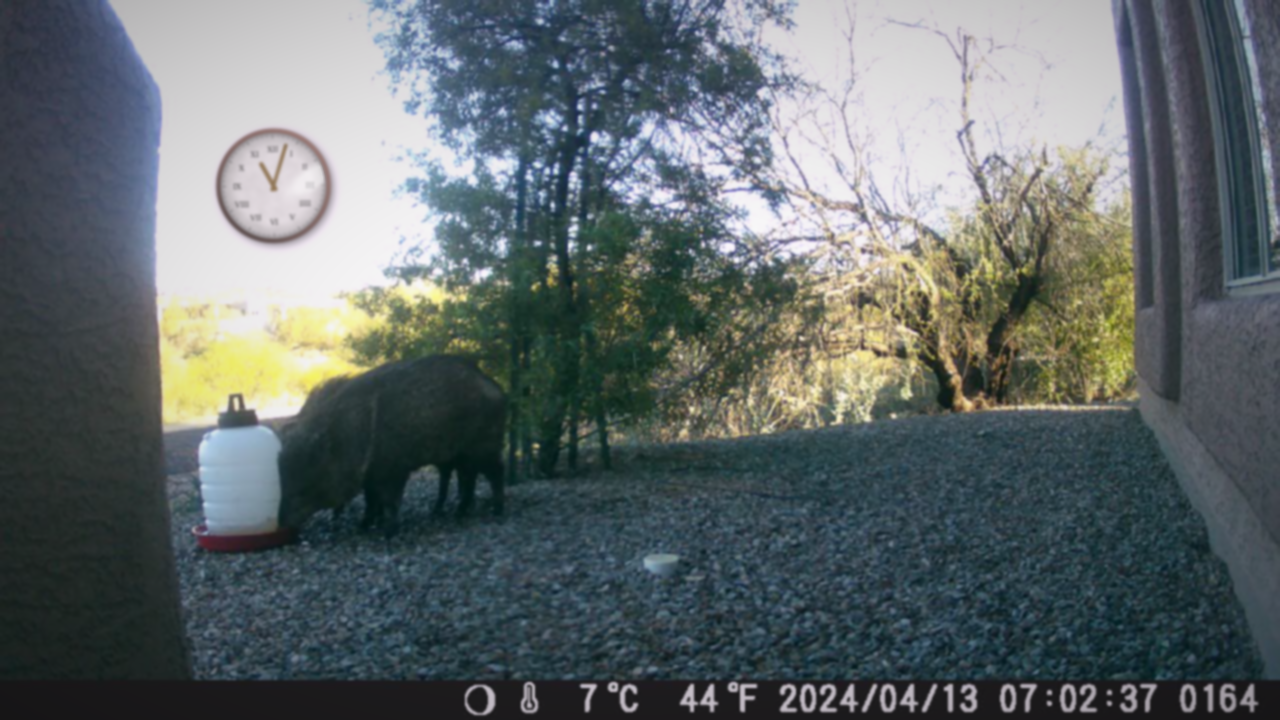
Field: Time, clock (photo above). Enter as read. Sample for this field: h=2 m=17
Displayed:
h=11 m=3
